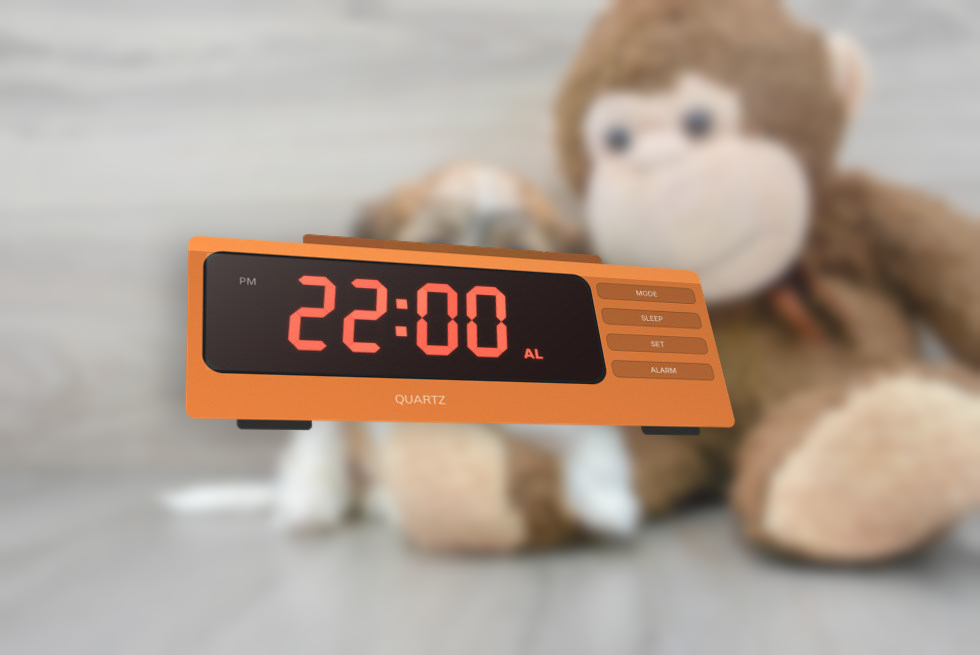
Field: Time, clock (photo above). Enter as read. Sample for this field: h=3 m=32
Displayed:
h=22 m=0
